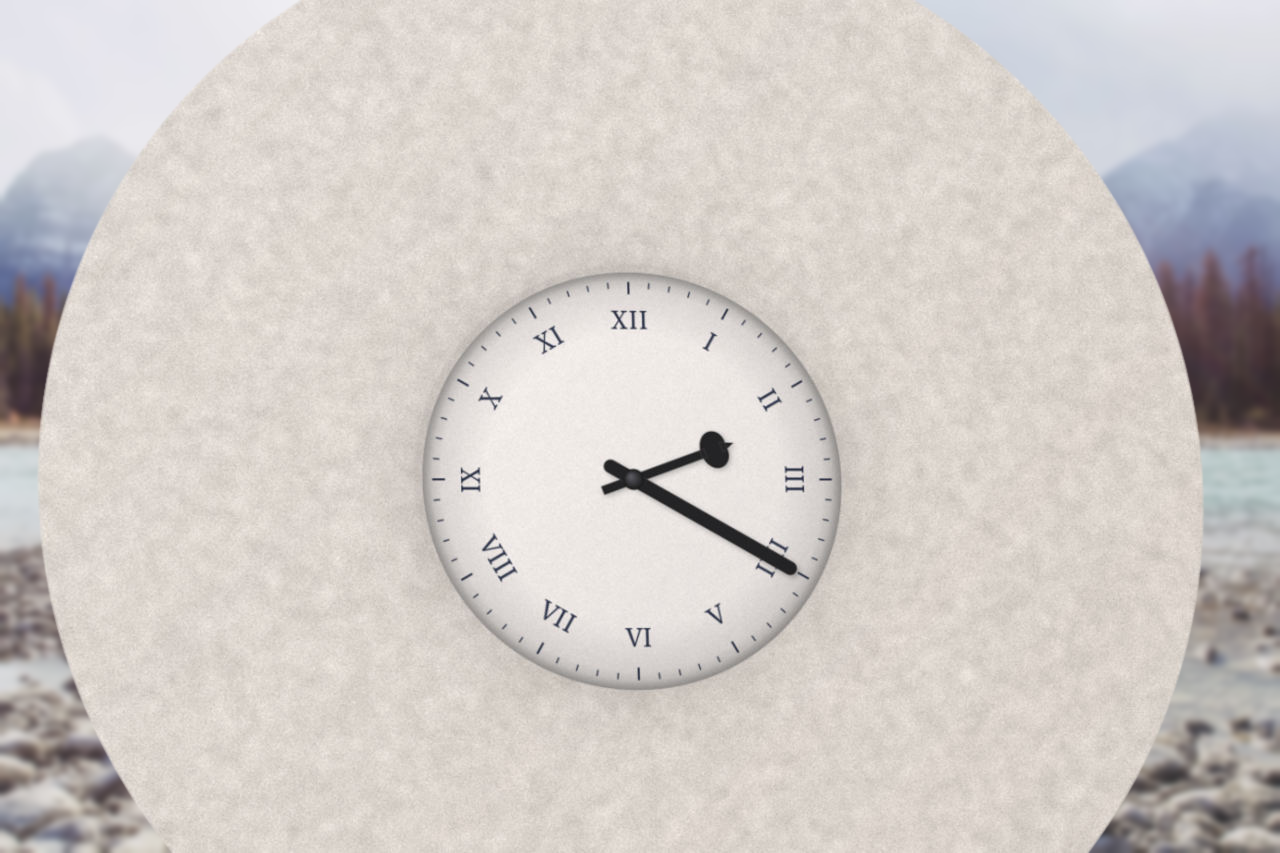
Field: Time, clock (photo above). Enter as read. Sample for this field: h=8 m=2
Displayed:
h=2 m=20
